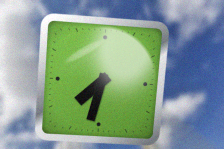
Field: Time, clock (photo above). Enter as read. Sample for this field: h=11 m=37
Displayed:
h=7 m=32
